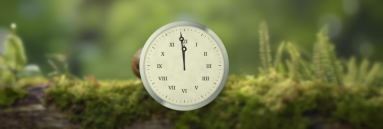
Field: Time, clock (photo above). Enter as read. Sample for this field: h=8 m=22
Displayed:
h=11 m=59
